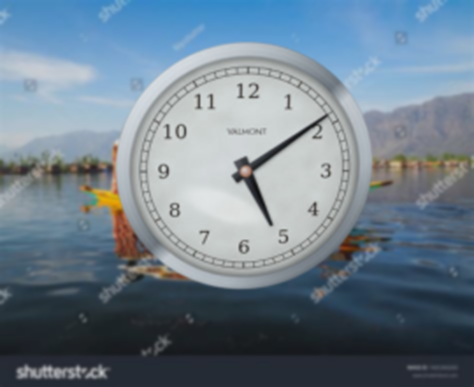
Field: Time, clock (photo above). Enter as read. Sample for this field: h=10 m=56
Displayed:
h=5 m=9
